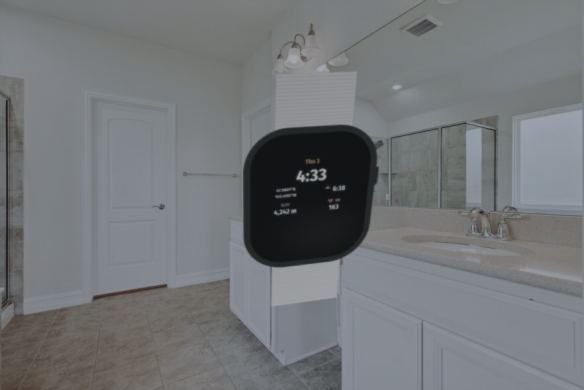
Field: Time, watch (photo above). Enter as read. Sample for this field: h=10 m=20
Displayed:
h=4 m=33
